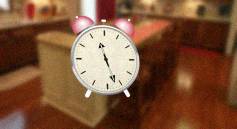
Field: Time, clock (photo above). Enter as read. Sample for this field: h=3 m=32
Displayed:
h=11 m=27
